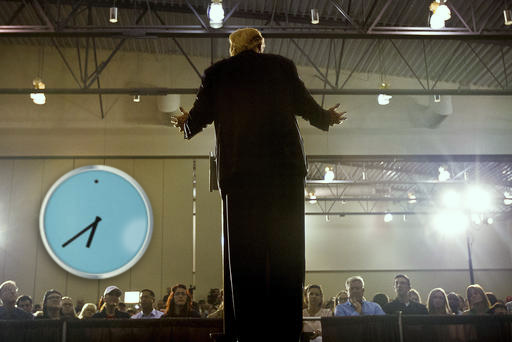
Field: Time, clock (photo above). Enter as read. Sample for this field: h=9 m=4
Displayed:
h=6 m=39
